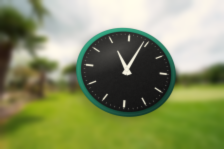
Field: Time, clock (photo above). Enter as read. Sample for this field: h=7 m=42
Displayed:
h=11 m=4
